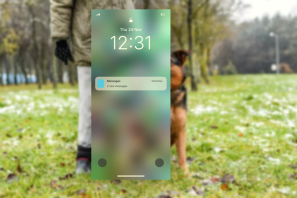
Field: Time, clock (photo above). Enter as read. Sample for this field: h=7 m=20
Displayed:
h=12 m=31
